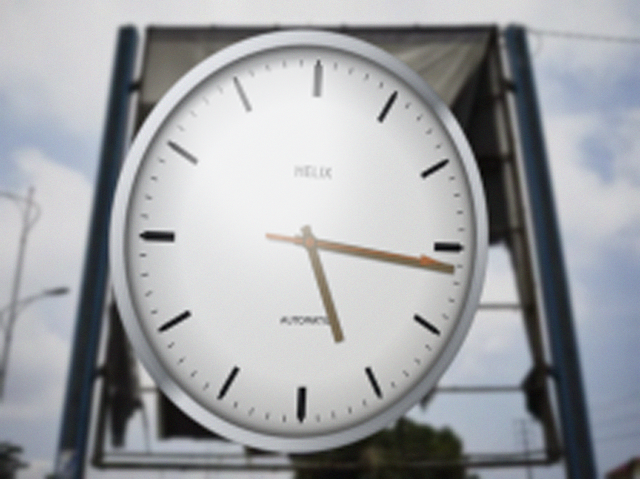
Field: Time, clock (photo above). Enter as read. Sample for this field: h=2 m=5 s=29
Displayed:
h=5 m=16 s=16
